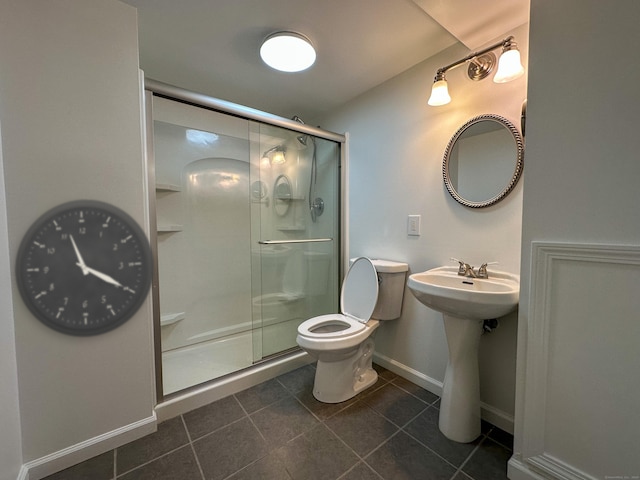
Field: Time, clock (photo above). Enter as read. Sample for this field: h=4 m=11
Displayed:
h=11 m=20
